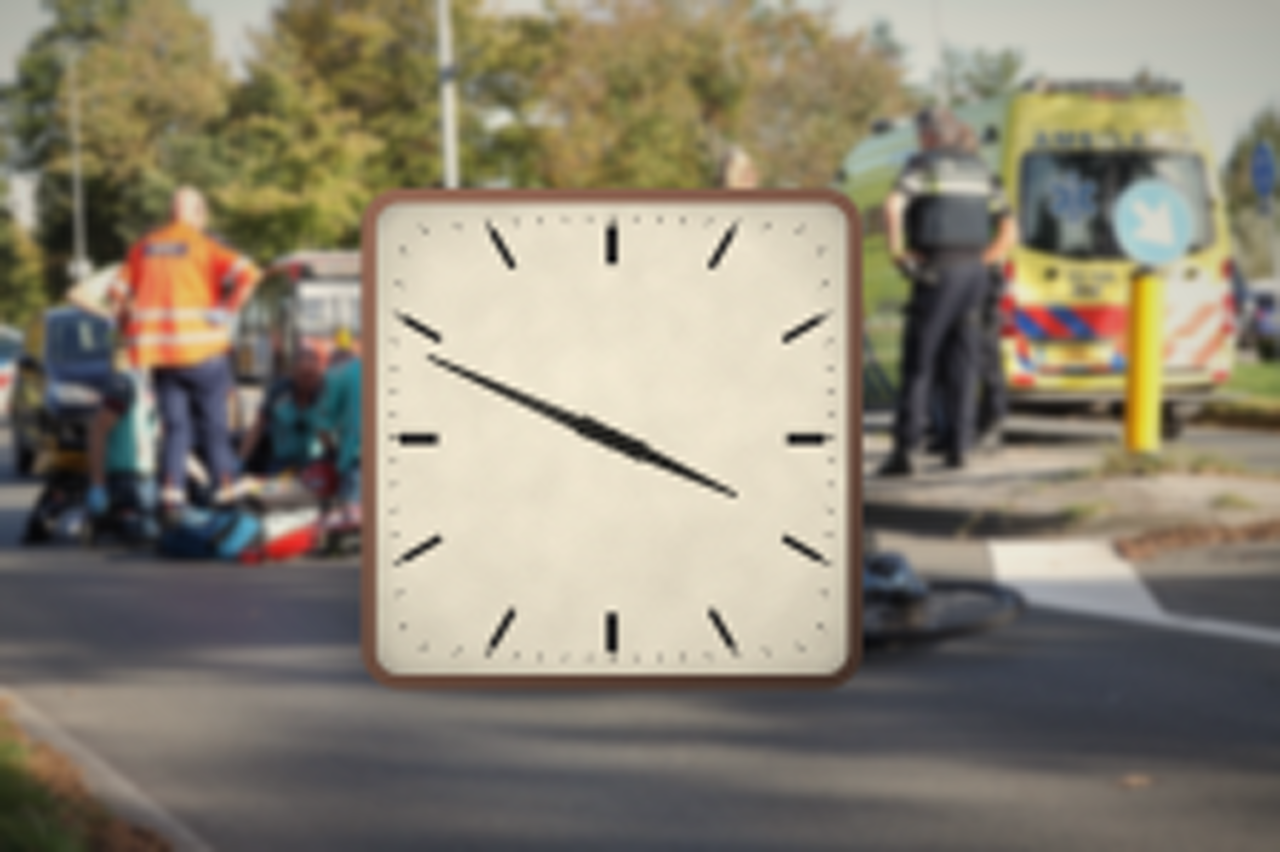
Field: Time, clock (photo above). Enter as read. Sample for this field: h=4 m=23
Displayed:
h=3 m=49
